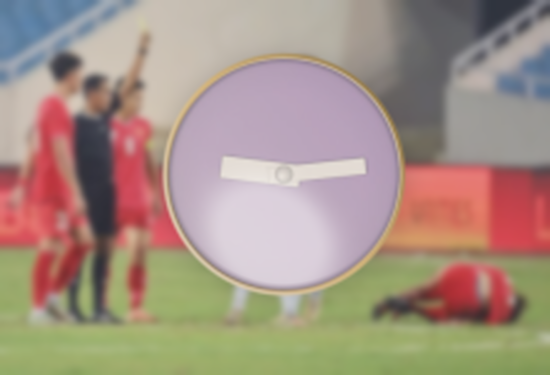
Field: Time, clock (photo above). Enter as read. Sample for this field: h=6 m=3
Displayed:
h=9 m=14
